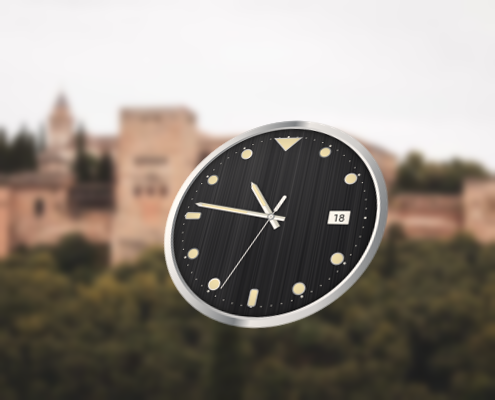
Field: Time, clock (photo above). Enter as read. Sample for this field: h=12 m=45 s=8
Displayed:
h=10 m=46 s=34
